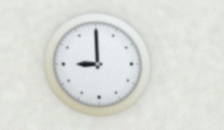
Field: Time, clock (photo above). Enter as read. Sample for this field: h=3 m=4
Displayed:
h=9 m=0
